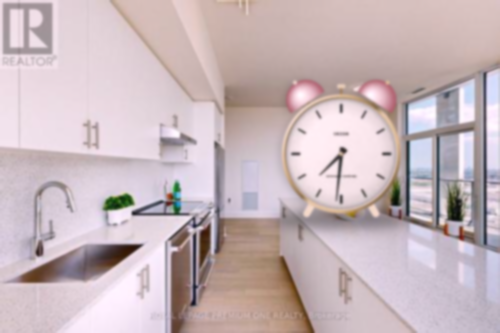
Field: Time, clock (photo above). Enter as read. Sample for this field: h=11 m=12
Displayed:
h=7 m=31
